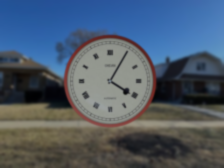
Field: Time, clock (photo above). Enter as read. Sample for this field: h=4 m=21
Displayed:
h=4 m=5
